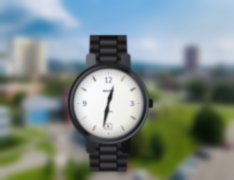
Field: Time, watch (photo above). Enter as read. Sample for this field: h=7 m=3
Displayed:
h=12 m=32
